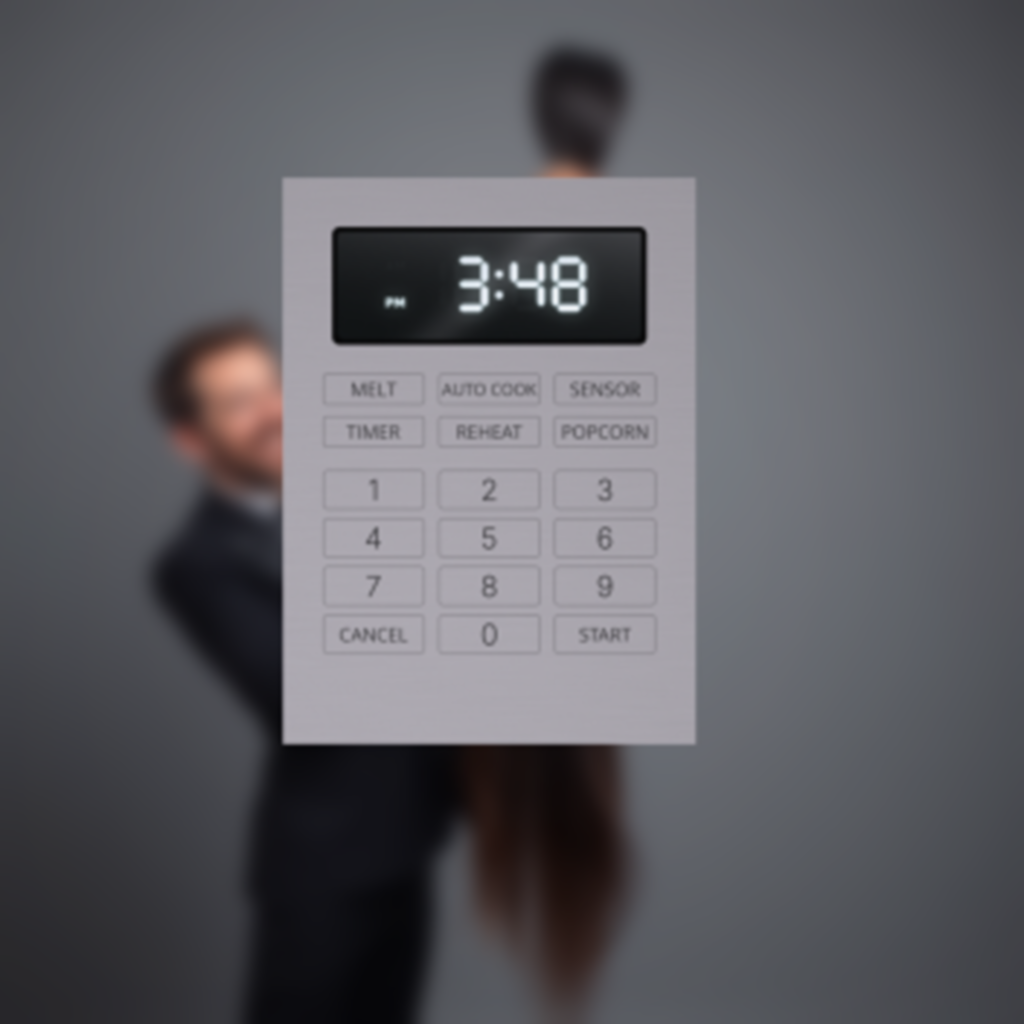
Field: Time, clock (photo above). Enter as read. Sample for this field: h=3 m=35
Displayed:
h=3 m=48
